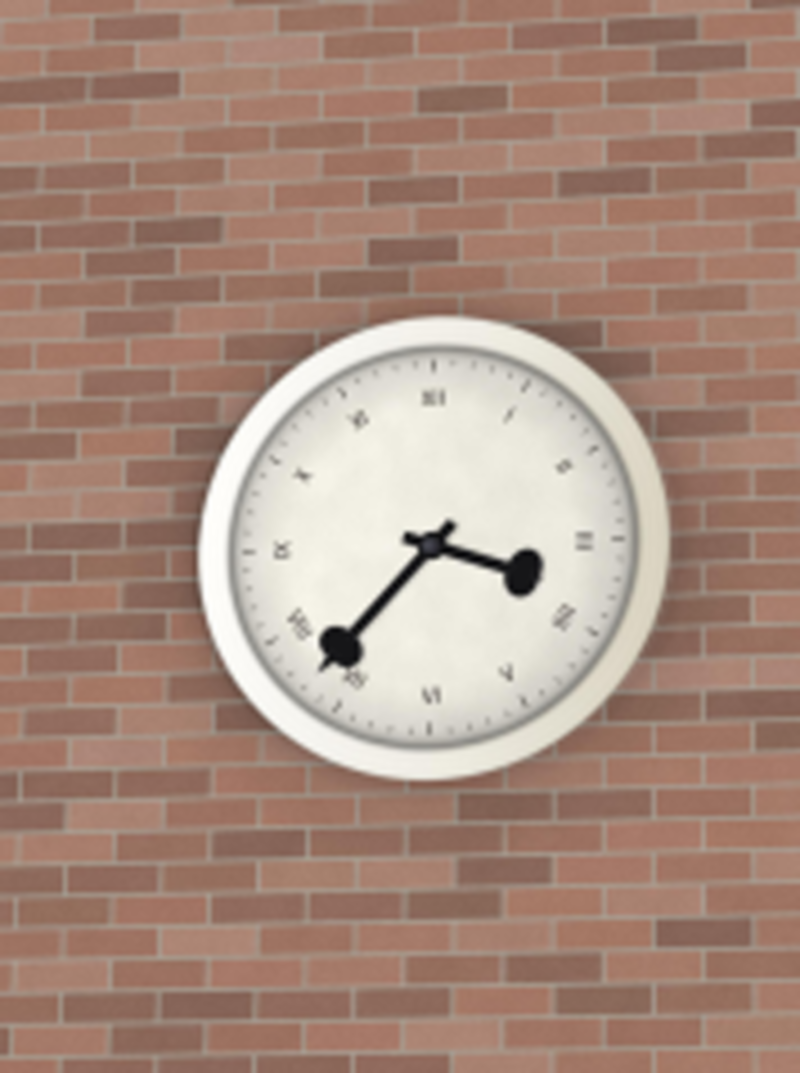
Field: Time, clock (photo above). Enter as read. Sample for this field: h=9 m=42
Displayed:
h=3 m=37
